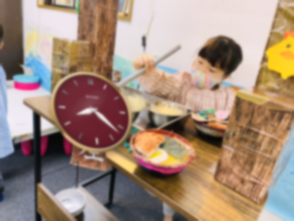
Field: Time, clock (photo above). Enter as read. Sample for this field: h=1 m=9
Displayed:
h=8 m=22
